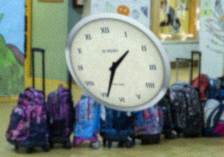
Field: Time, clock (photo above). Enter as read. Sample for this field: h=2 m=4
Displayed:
h=1 m=34
